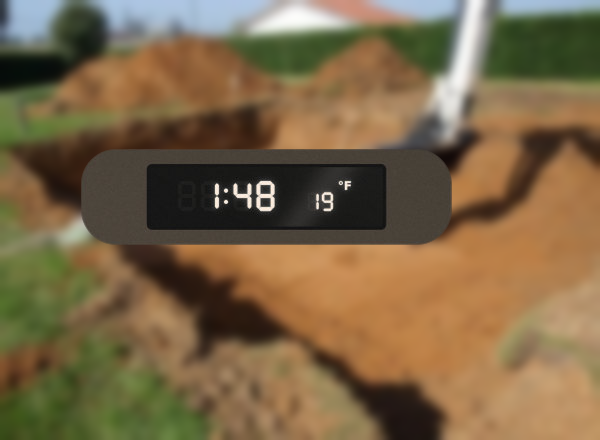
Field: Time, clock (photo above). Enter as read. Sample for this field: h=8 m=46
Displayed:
h=1 m=48
